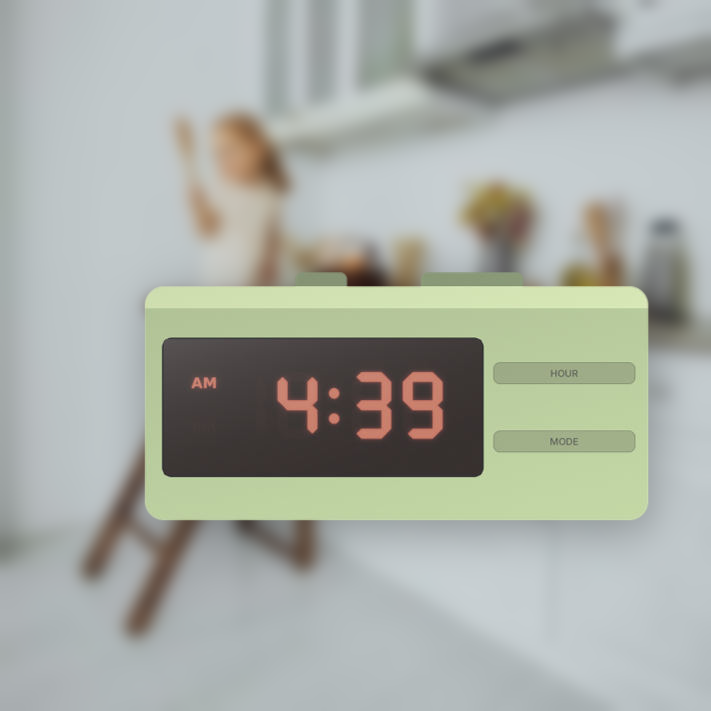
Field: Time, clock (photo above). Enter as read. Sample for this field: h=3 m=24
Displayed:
h=4 m=39
